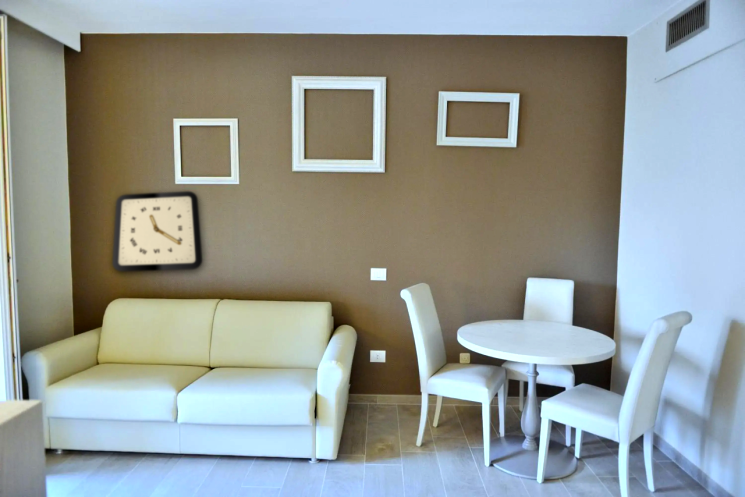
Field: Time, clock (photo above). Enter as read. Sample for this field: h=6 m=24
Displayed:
h=11 m=21
